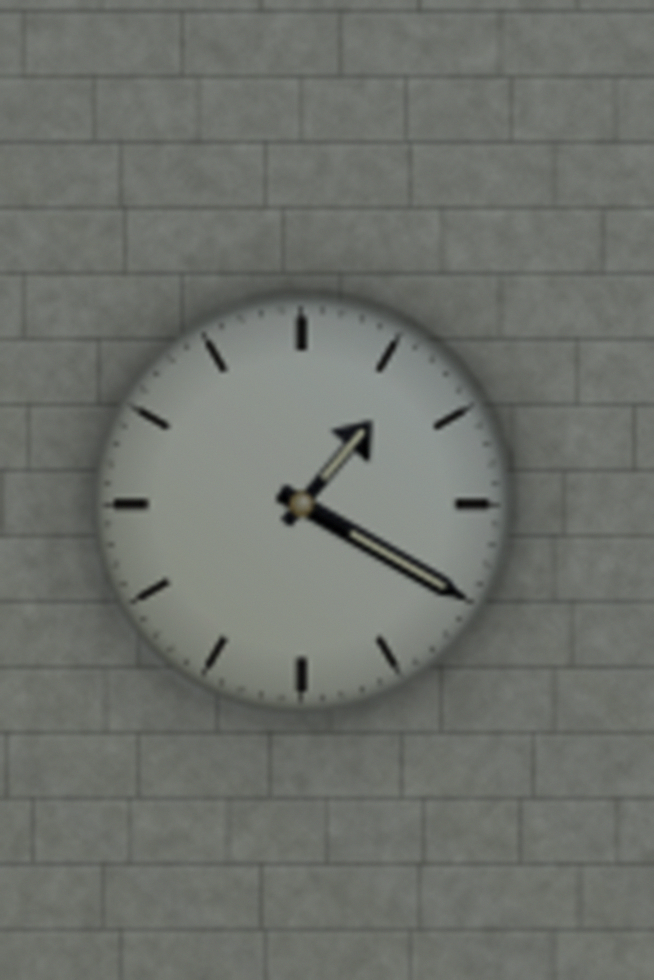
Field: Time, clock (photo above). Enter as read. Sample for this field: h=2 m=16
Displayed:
h=1 m=20
